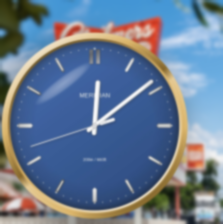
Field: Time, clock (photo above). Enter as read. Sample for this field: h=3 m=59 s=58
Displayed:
h=12 m=8 s=42
